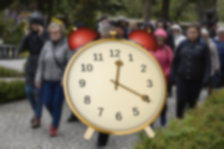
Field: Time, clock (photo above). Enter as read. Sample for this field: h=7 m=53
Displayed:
h=12 m=20
